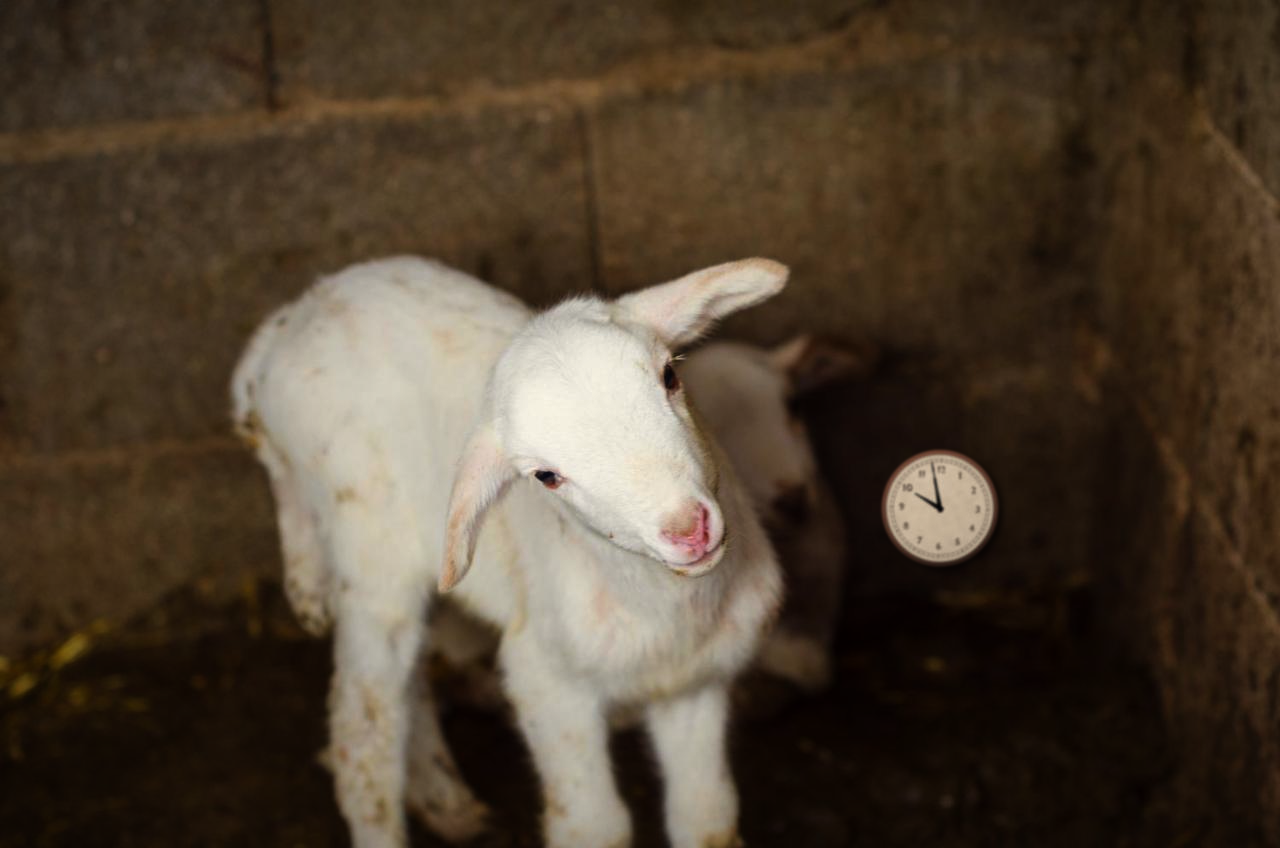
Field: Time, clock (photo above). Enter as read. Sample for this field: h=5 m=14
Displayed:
h=9 m=58
